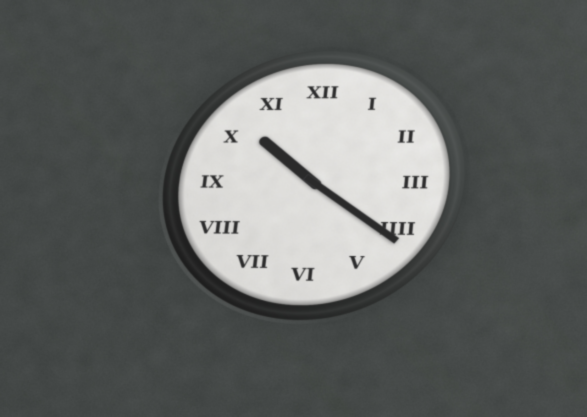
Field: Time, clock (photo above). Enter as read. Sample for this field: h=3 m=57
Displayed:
h=10 m=21
